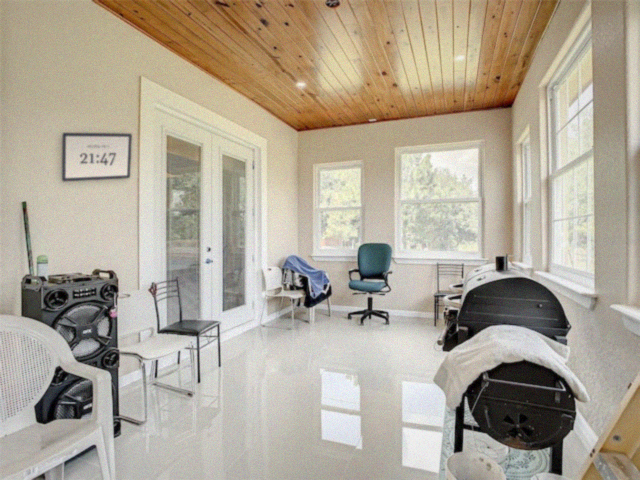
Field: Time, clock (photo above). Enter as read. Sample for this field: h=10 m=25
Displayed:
h=21 m=47
